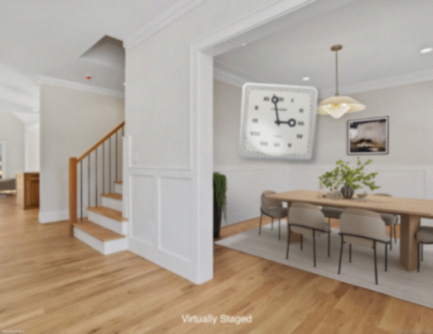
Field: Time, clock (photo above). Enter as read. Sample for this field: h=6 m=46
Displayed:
h=2 m=58
